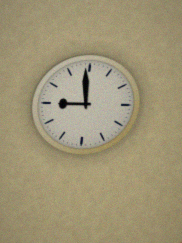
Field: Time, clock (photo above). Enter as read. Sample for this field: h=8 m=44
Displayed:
h=8 m=59
